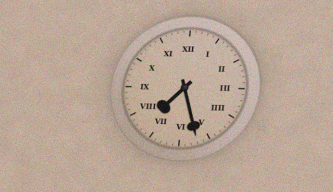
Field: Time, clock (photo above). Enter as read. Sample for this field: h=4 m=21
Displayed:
h=7 m=27
